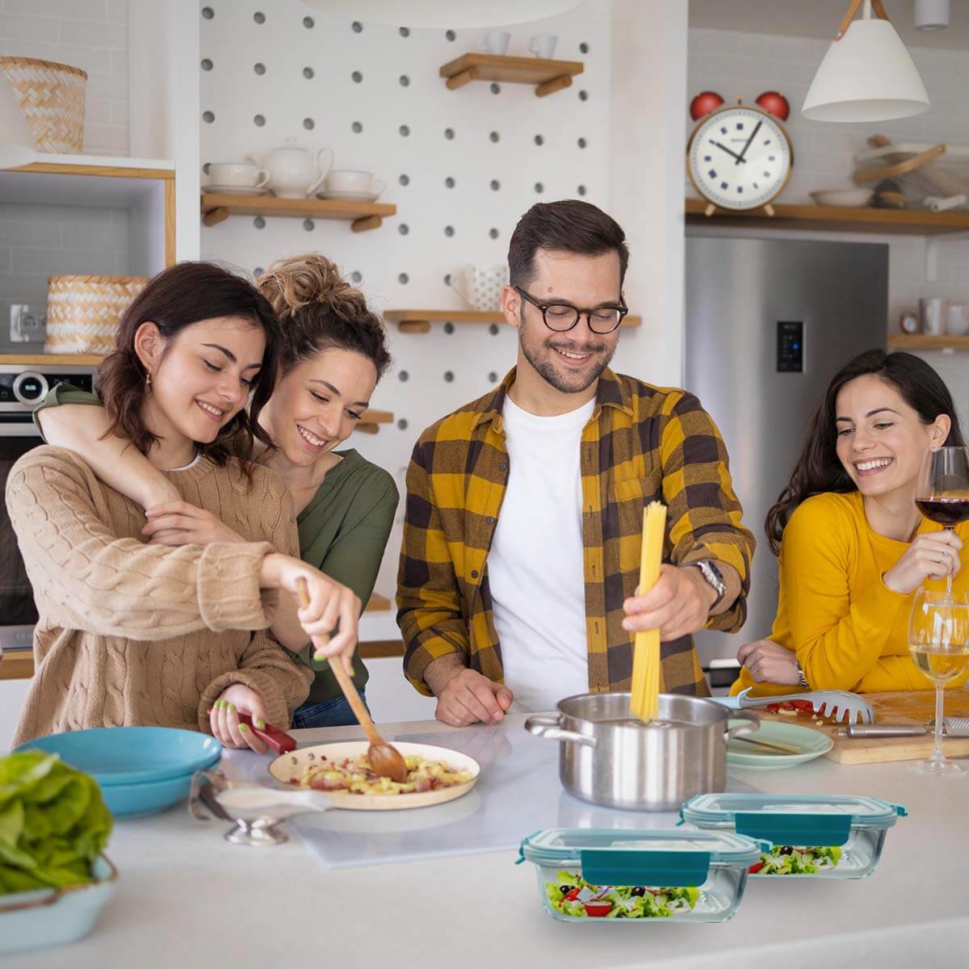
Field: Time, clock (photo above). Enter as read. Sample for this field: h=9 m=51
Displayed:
h=10 m=5
